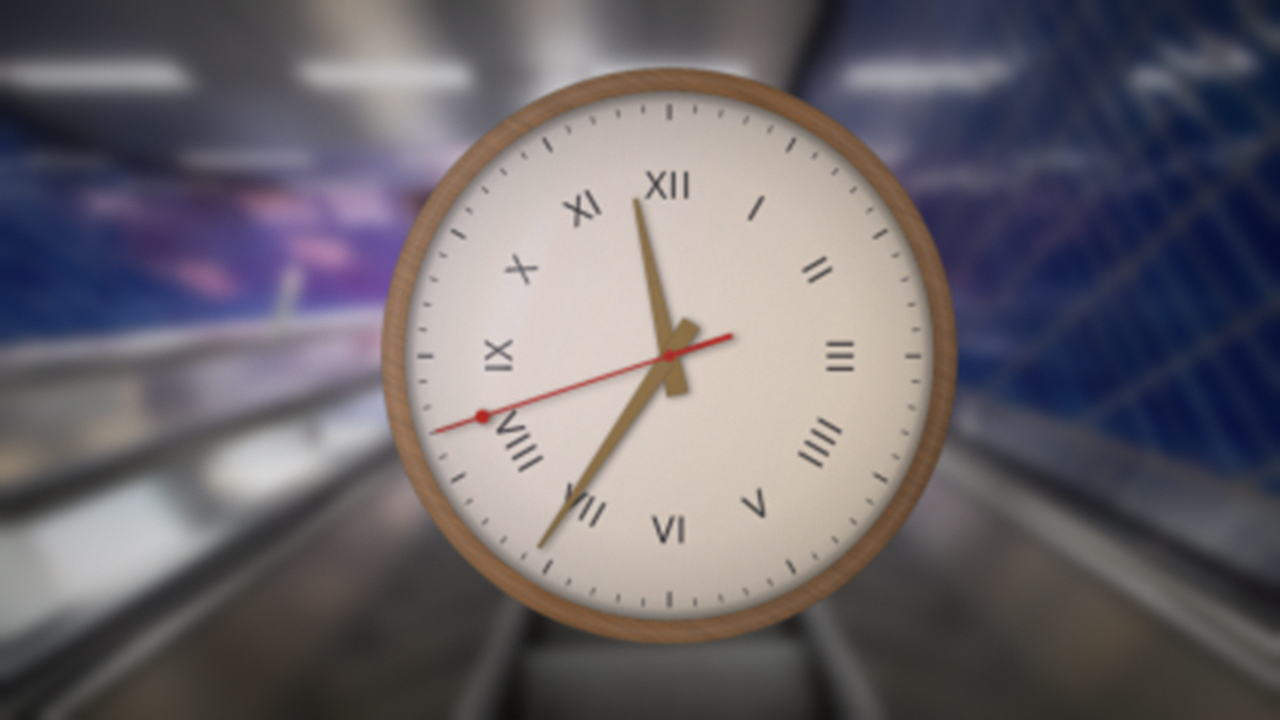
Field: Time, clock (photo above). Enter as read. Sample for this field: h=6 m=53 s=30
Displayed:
h=11 m=35 s=42
